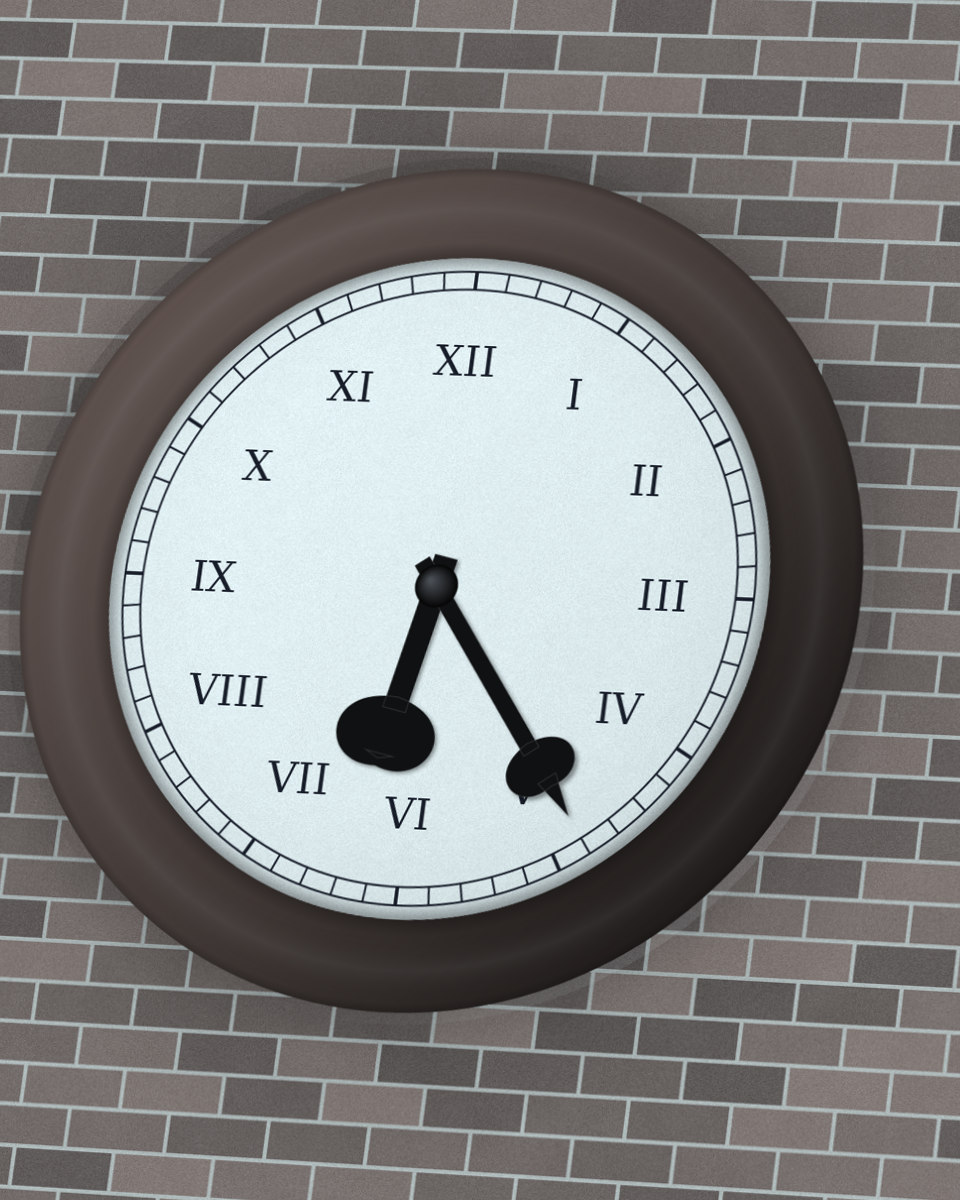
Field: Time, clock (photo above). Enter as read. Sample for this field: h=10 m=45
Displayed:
h=6 m=24
